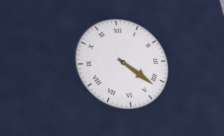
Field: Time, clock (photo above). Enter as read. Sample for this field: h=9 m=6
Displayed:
h=4 m=22
